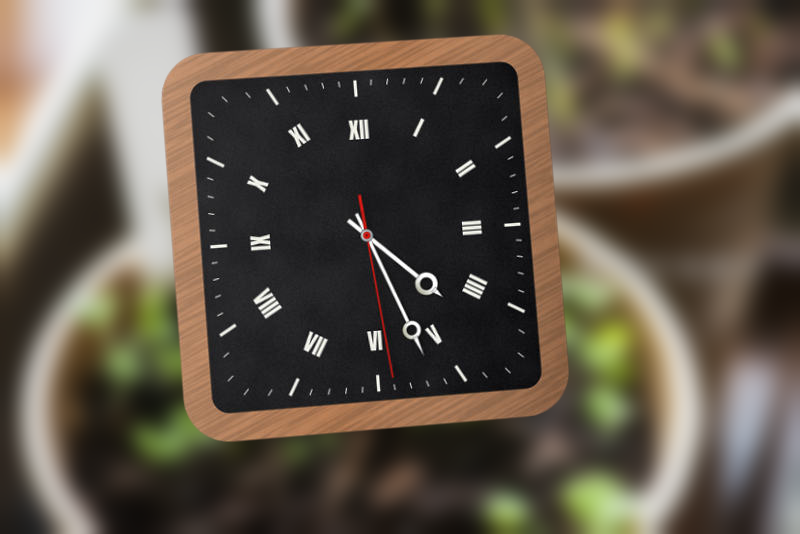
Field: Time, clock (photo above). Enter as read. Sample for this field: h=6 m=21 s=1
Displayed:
h=4 m=26 s=29
